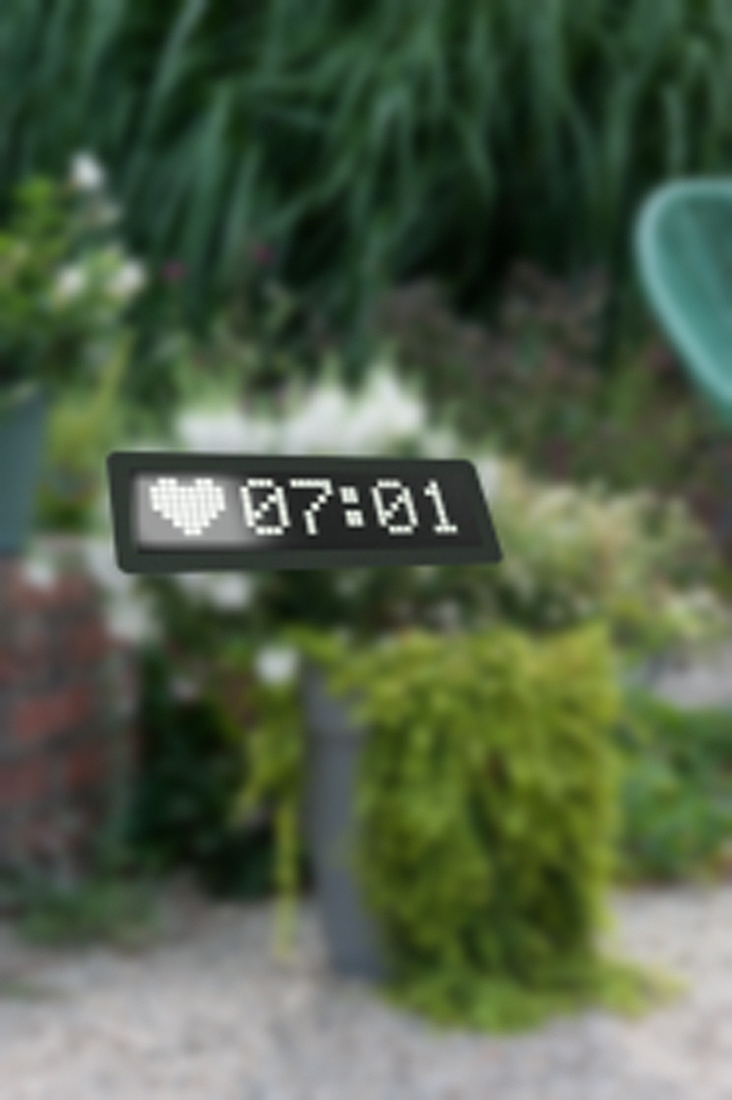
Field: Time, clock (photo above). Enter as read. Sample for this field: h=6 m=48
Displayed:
h=7 m=1
